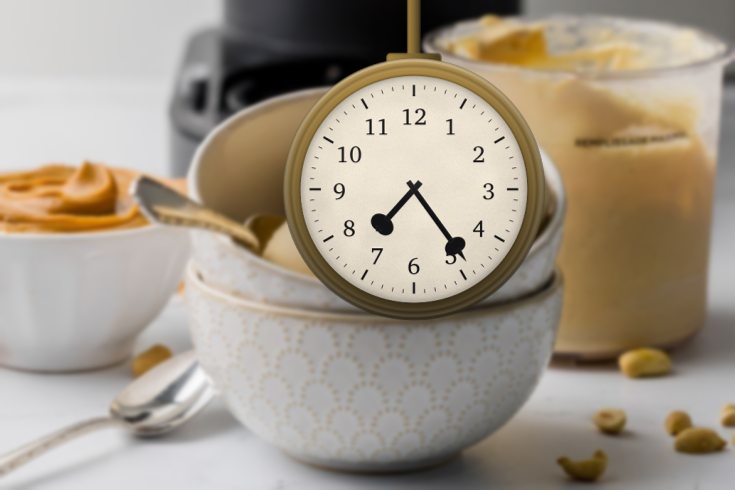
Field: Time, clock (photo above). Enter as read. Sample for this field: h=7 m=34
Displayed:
h=7 m=24
